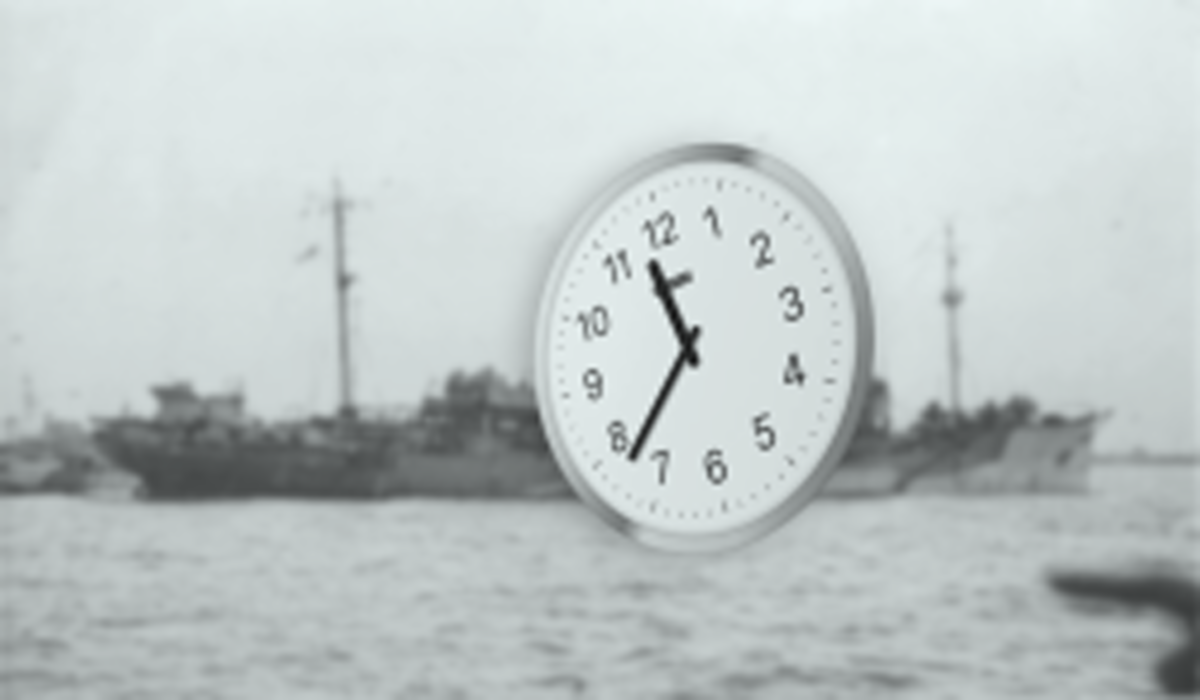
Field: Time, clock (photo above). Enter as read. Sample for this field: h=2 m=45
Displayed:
h=11 m=38
